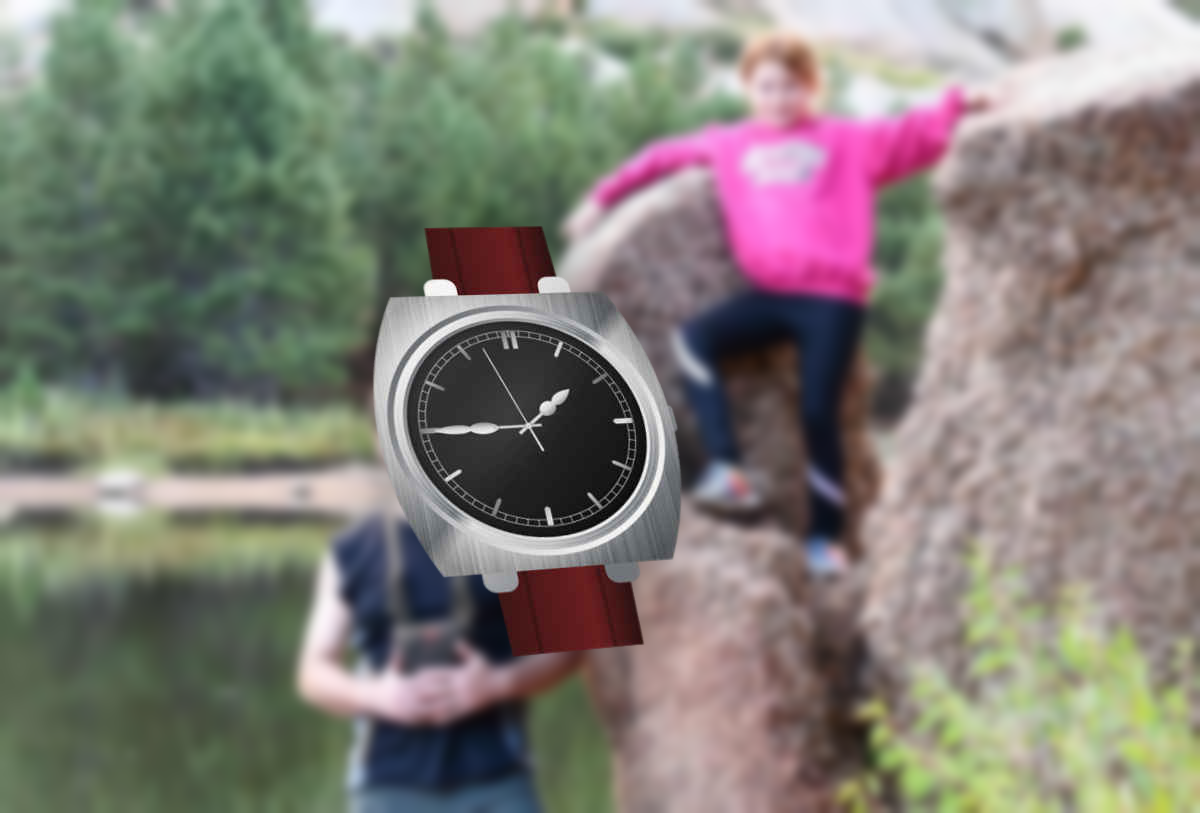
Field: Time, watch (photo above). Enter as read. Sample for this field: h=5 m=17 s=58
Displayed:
h=1 m=44 s=57
